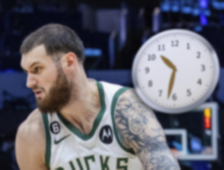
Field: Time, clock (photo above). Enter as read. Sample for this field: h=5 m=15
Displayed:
h=10 m=32
